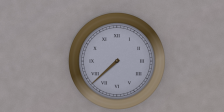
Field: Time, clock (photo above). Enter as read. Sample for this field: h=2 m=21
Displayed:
h=7 m=38
